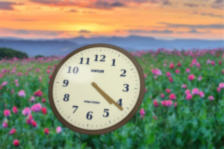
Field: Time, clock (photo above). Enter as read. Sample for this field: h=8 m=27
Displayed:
h=4 m=21
